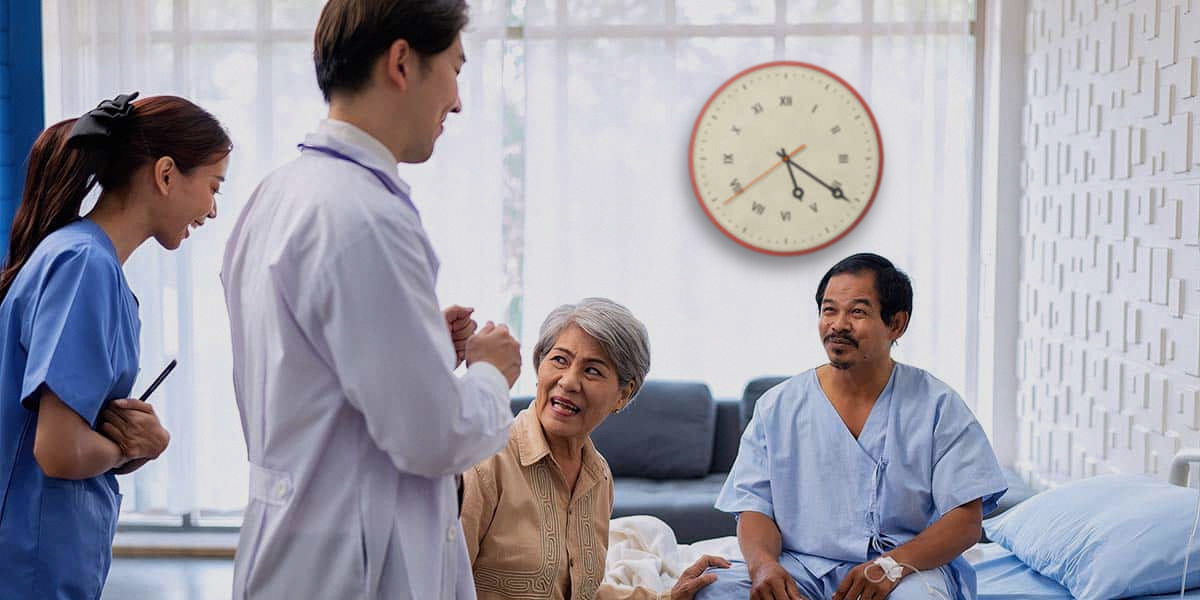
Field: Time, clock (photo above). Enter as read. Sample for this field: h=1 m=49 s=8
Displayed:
h=5 m=20 s=39
